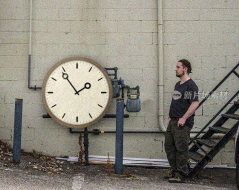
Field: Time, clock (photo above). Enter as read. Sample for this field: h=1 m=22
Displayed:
h=1 m=54
